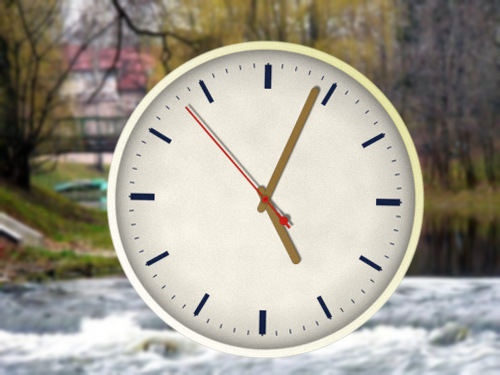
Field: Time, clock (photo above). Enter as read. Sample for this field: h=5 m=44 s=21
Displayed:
h=5 m=3 s=53
